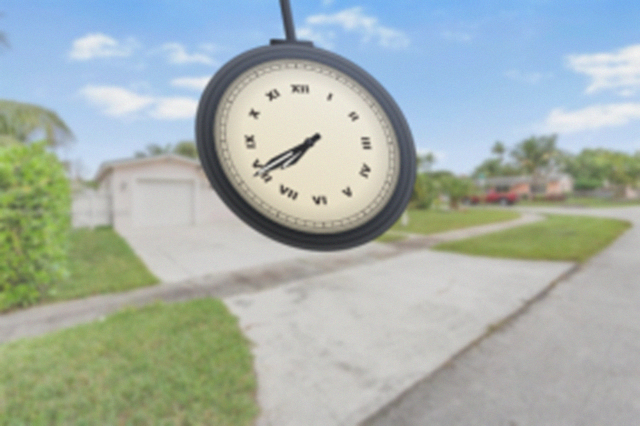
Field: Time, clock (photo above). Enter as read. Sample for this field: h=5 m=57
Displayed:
h=7 m=40
